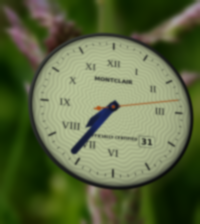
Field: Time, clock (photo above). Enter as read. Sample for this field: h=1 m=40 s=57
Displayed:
h=7 m=36 s=13
